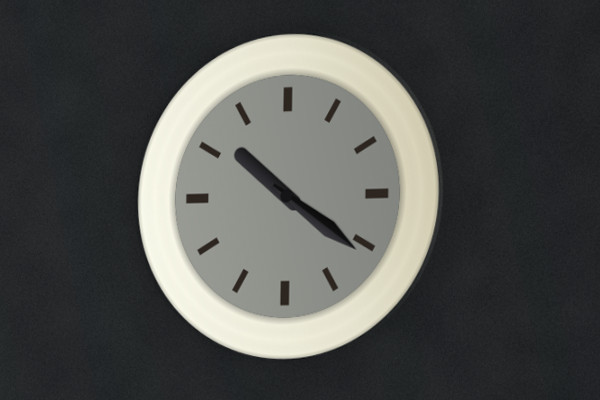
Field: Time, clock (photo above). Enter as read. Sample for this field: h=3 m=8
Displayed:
h=10 m=21
